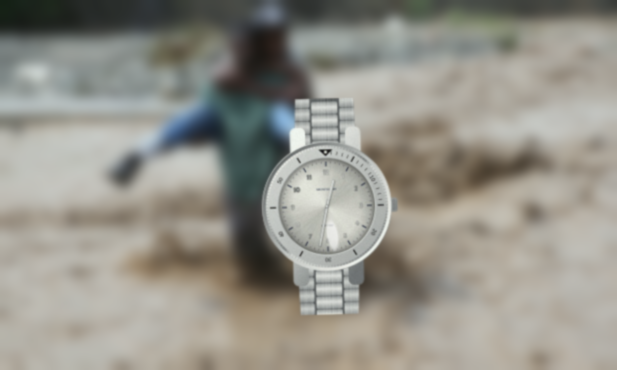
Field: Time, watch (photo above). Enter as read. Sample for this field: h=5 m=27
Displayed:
h=12 m=32
